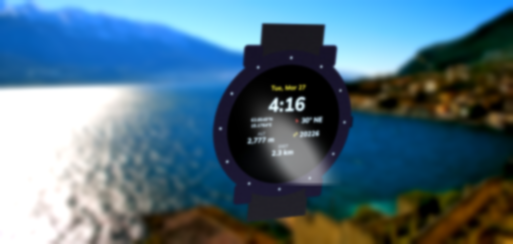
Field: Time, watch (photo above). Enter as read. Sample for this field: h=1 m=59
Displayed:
h=4 m=16
